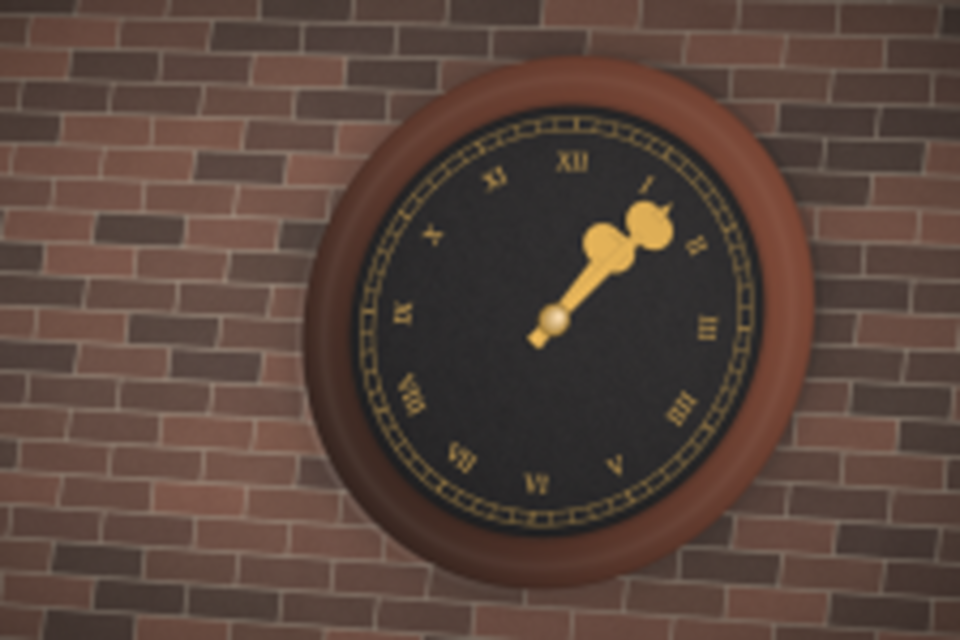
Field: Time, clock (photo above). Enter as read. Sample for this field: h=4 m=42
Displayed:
h=1 m=7
